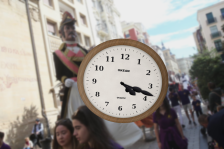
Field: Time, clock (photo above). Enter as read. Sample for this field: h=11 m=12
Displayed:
h=4 m=18
